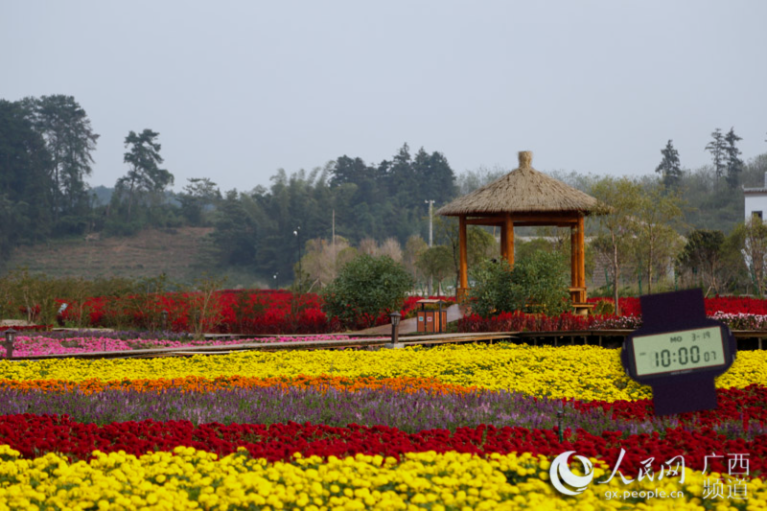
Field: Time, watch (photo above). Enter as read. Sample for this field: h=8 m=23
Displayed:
h=10 m=0
